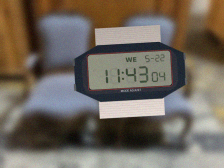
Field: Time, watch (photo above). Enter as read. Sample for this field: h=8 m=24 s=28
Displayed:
h=11 m=43 s=4
